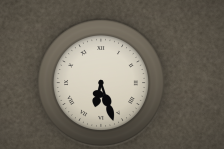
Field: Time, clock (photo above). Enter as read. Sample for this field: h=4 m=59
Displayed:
h=6 m=27
